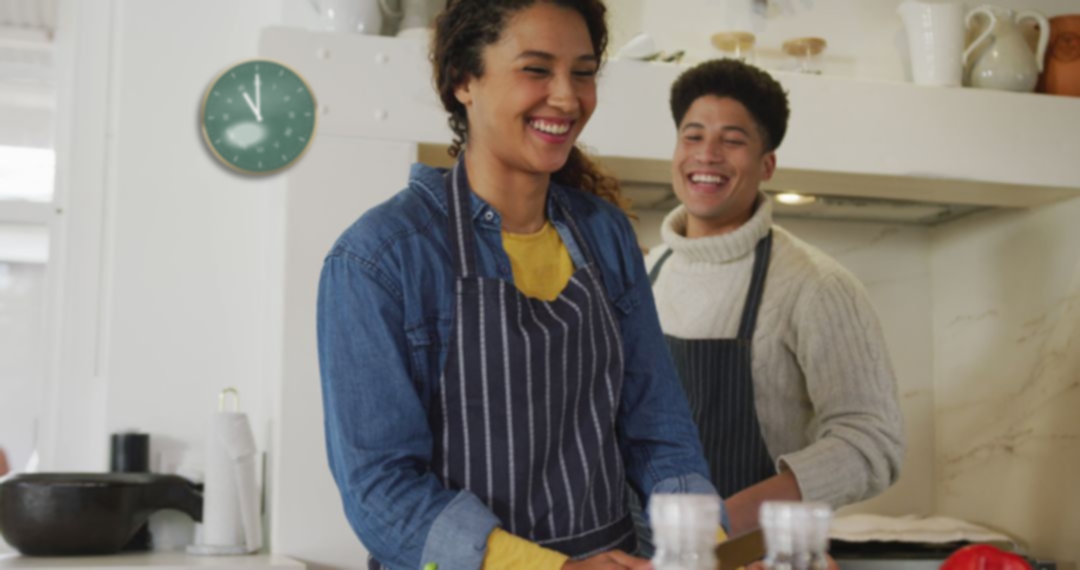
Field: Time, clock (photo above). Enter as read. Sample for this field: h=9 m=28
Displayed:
h=11 m=0
